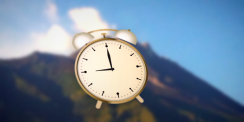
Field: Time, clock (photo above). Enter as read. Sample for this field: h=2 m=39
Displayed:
h=9 m=0
